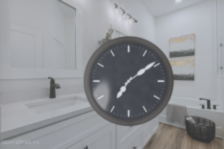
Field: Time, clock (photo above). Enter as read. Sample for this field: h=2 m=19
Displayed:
h=7 m=9
